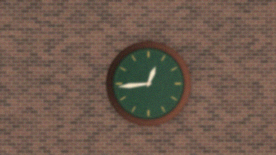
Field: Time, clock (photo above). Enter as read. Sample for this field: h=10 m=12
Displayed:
h=12 m=44
